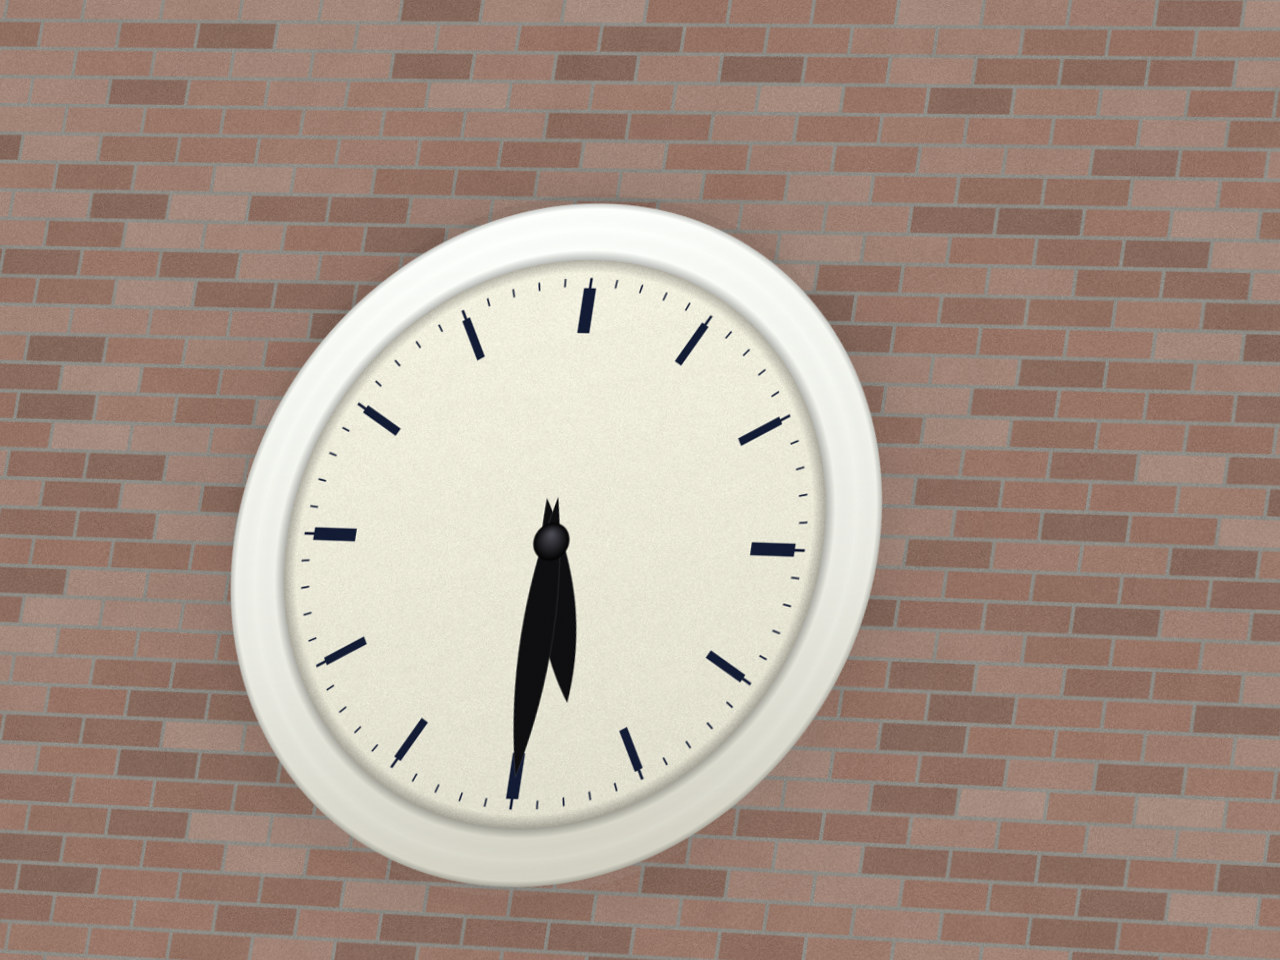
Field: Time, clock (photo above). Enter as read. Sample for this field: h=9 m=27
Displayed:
h=5 m=30
